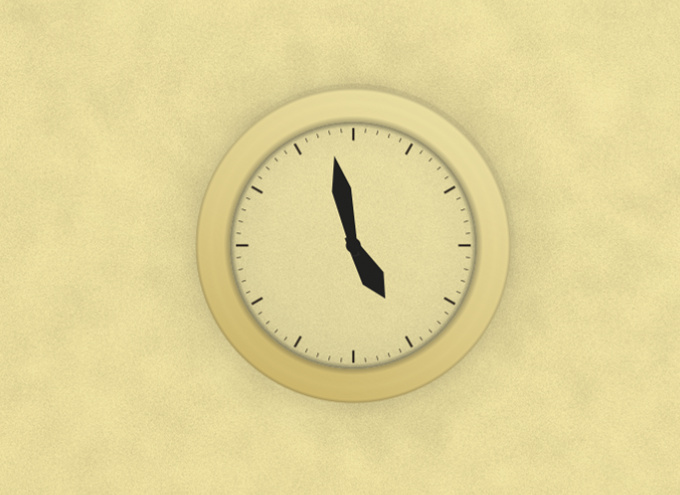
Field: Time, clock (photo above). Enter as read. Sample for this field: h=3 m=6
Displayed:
h=4 m=58
